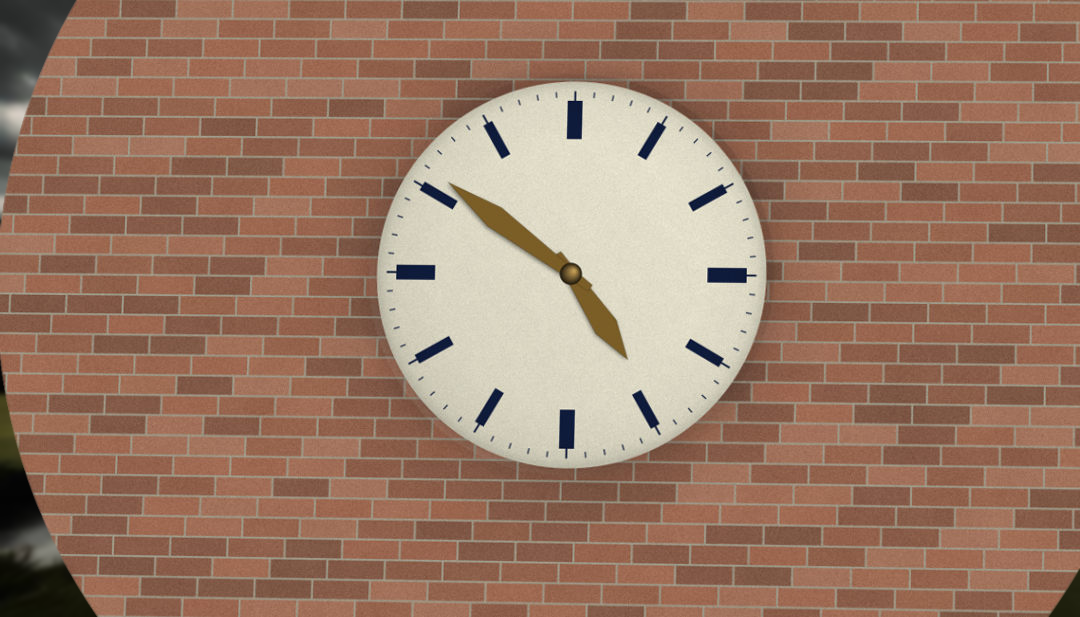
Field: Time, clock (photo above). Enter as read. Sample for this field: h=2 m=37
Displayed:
h=4 m=51
